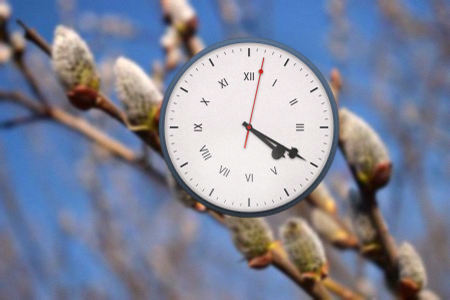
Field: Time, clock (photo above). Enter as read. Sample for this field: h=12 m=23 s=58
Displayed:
h=4 m=20 s=2
